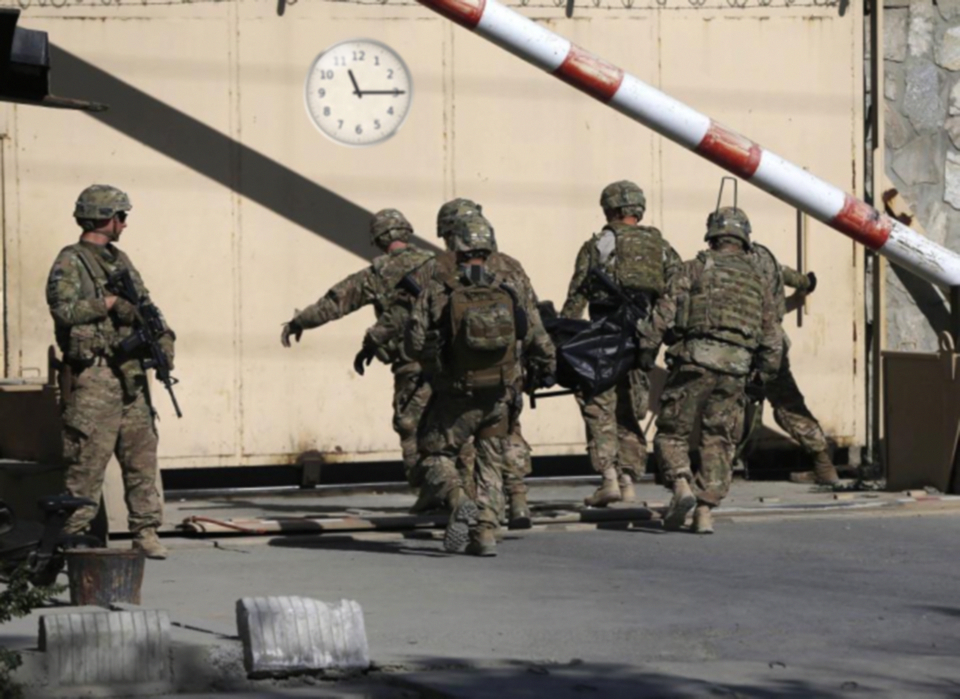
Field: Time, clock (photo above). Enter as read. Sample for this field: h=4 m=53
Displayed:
h=11 m=15
